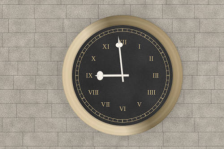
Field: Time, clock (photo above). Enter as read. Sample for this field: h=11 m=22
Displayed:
h=8 m=59
